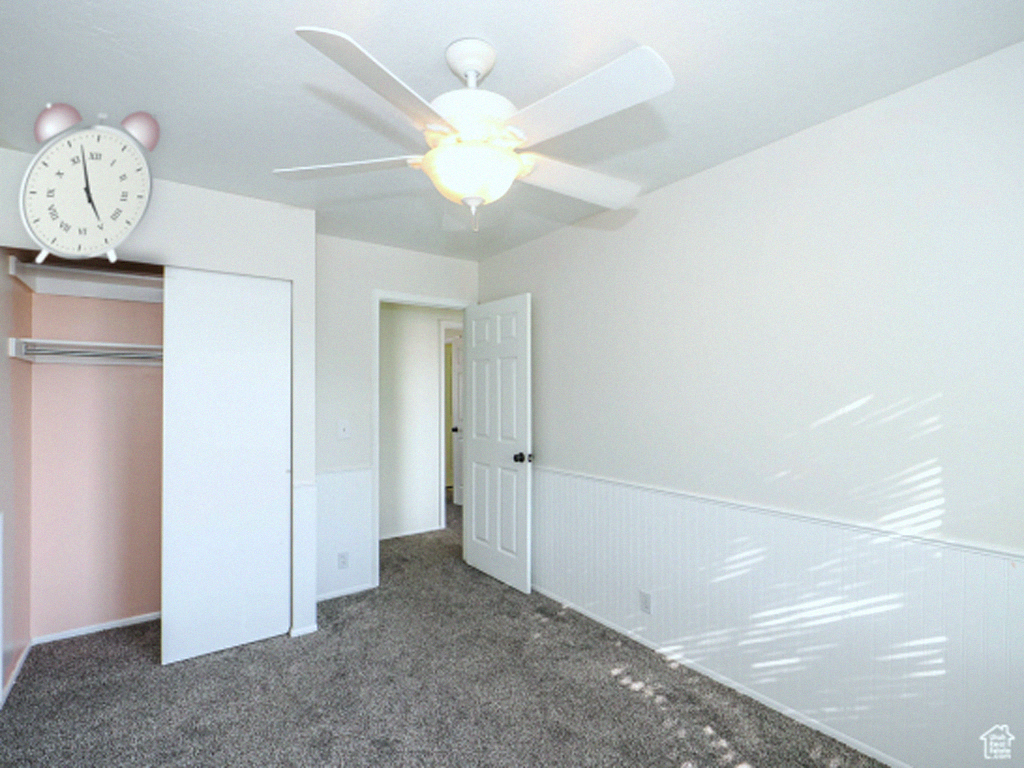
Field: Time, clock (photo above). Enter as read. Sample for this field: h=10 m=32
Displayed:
h=4 m=57
